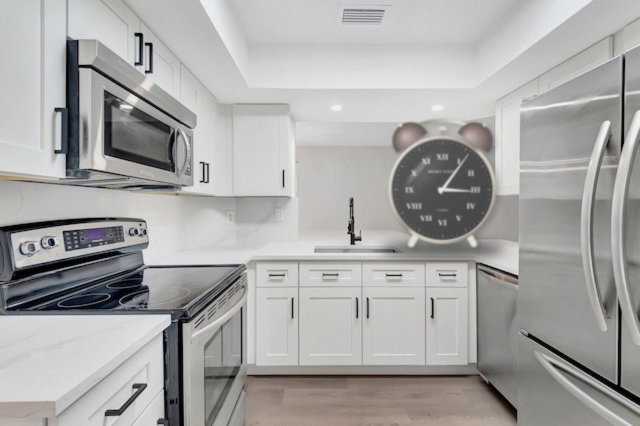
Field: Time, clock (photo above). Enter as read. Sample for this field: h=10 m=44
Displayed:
h=3 m=6
